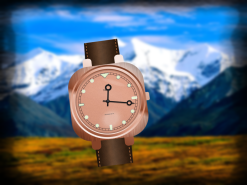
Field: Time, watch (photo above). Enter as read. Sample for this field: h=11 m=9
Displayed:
h=12 m=17
